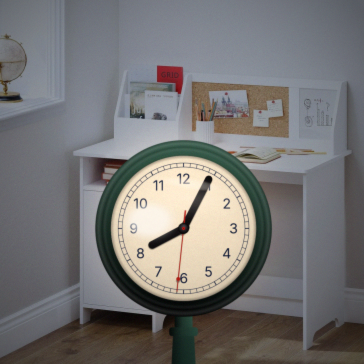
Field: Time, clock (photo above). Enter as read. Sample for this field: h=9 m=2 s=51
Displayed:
h=8 m=4 s=31
